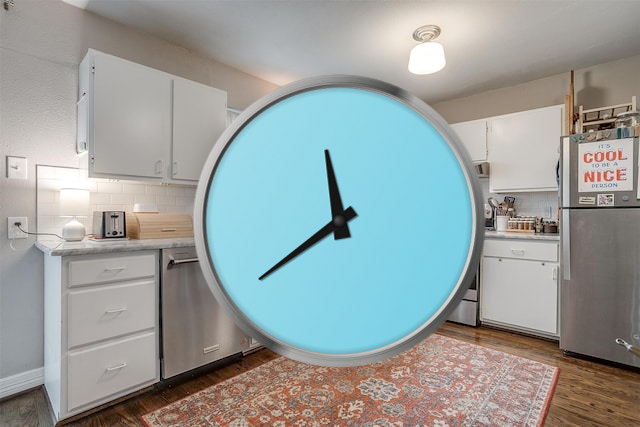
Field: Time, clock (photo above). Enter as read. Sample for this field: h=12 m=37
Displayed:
h=11 m=39
